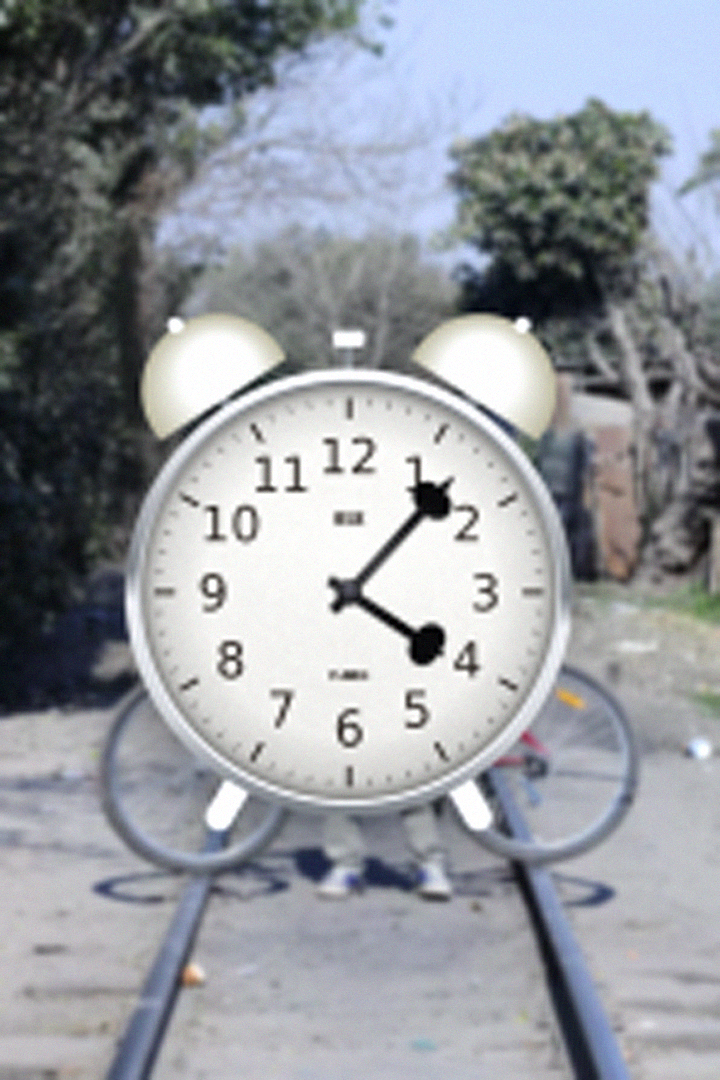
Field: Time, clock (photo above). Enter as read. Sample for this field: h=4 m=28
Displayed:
h=4 m=7
